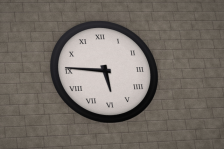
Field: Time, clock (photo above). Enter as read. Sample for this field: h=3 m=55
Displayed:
h=5 m=46
